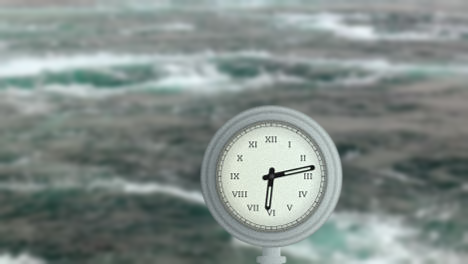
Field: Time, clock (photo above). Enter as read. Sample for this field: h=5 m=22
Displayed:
h=6 m=13
